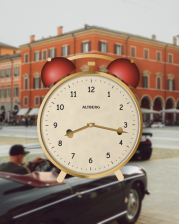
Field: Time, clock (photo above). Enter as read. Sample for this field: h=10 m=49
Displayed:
h=8 m=17
